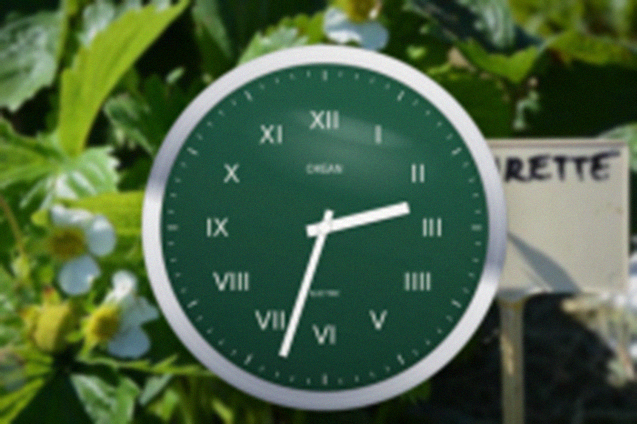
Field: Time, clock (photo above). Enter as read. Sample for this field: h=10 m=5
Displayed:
h=2 m=33
